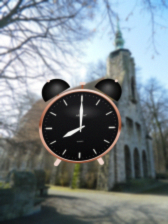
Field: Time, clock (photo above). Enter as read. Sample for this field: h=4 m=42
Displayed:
h=8 m=0
